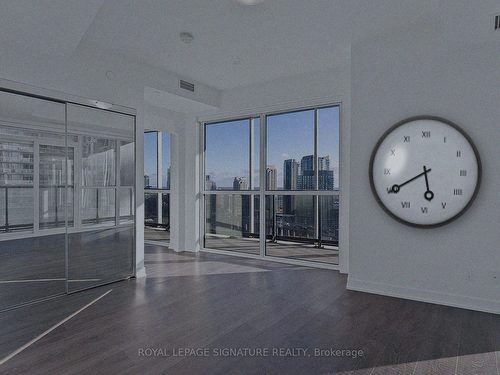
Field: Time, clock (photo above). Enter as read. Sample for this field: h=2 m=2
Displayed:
h=5 m=40
